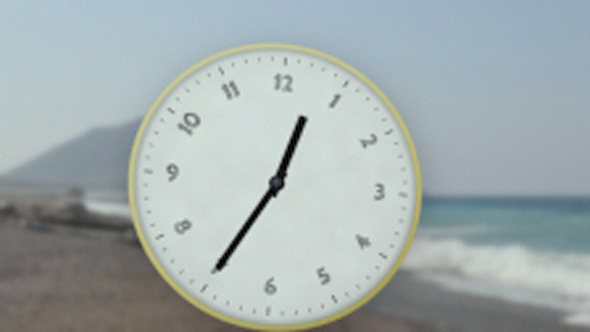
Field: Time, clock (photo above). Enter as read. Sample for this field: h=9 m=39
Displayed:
h=12 m=35
